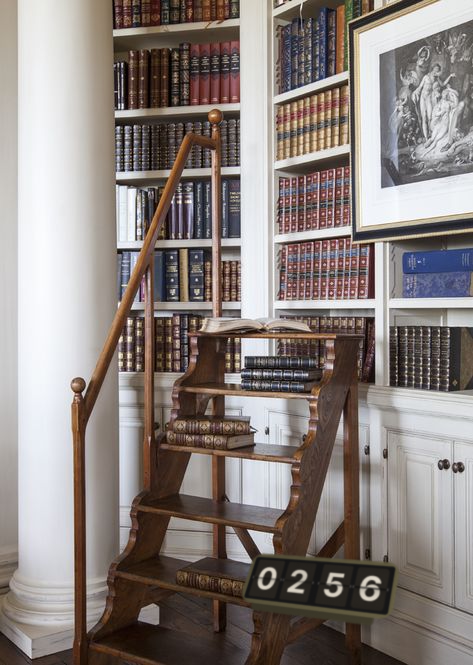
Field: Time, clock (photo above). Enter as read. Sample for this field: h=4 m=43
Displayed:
h=2 m=56
